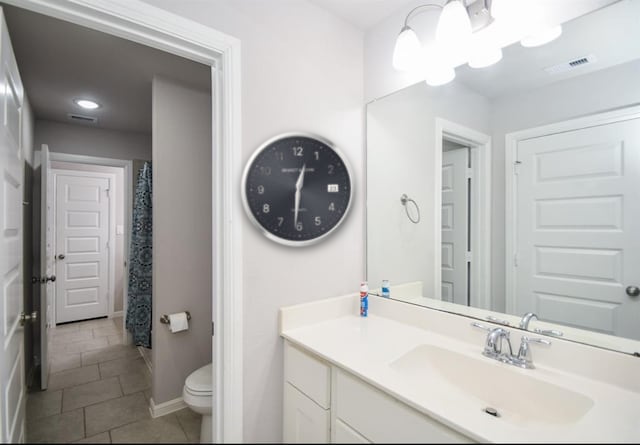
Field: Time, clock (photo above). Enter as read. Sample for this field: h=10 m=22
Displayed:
h=12 m=31
